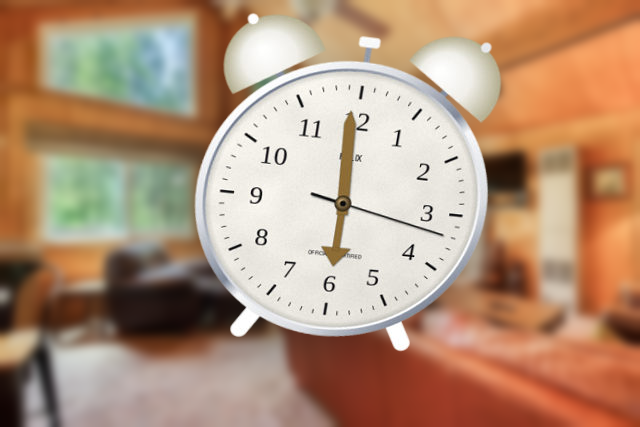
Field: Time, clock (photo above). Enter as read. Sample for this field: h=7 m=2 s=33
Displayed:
h=5 m=59 s=17
